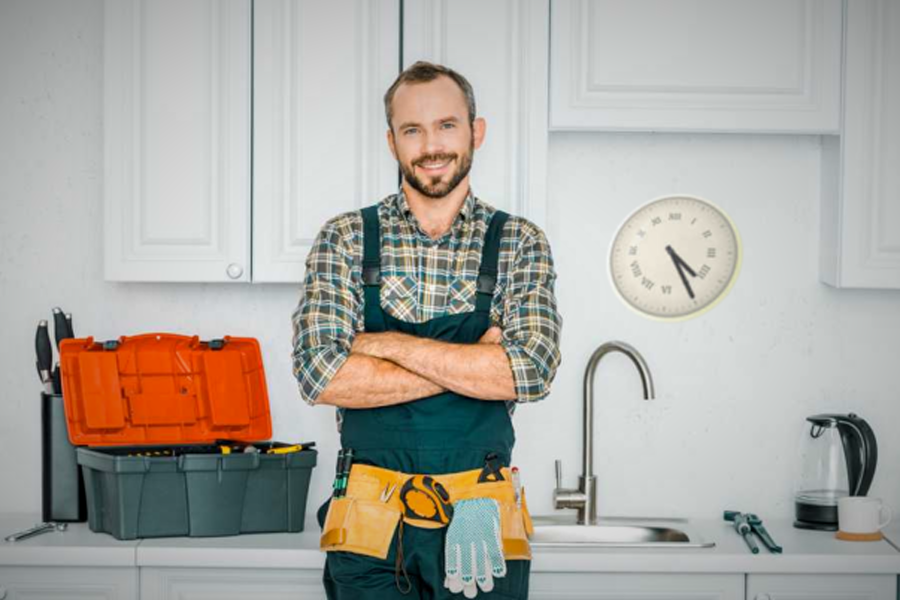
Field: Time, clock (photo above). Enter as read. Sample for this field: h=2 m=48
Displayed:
h=4 m=25
